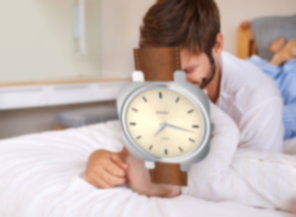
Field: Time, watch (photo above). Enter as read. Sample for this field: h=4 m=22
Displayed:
h=7 m=17
